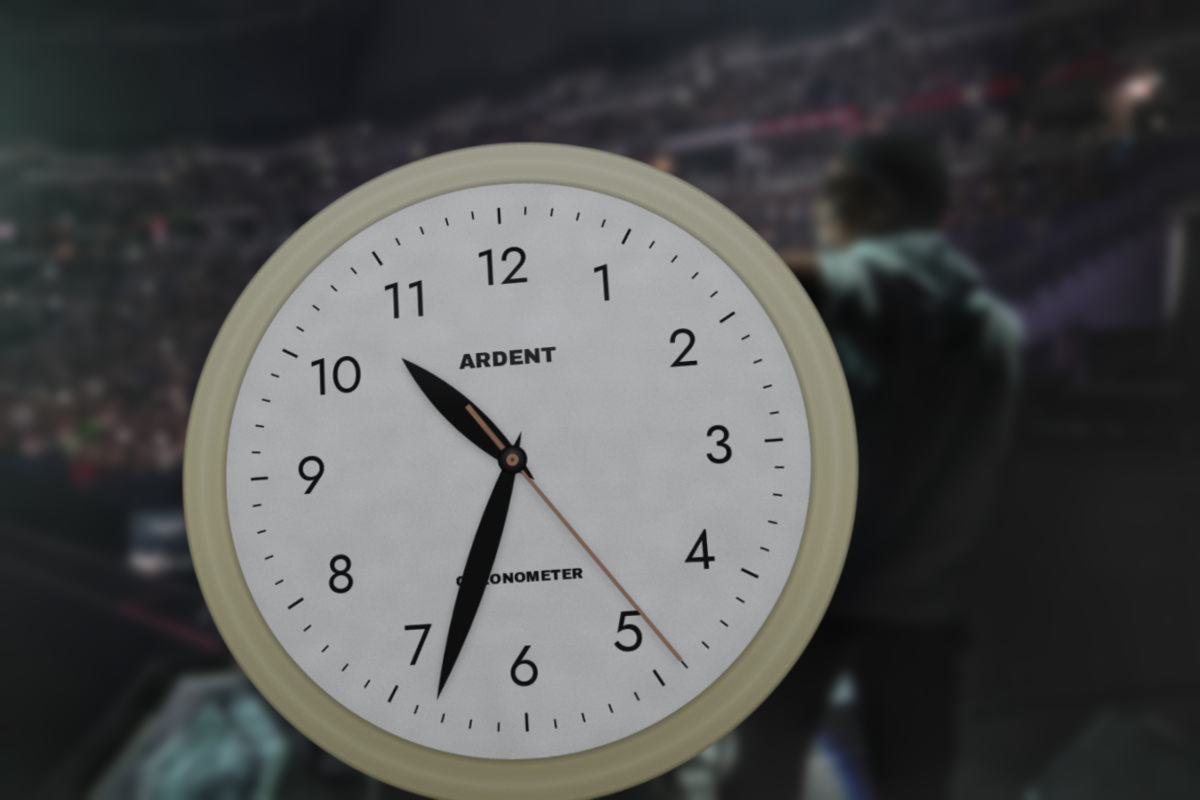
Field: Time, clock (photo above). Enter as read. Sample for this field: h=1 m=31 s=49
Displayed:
h=10 m=33 s=24
